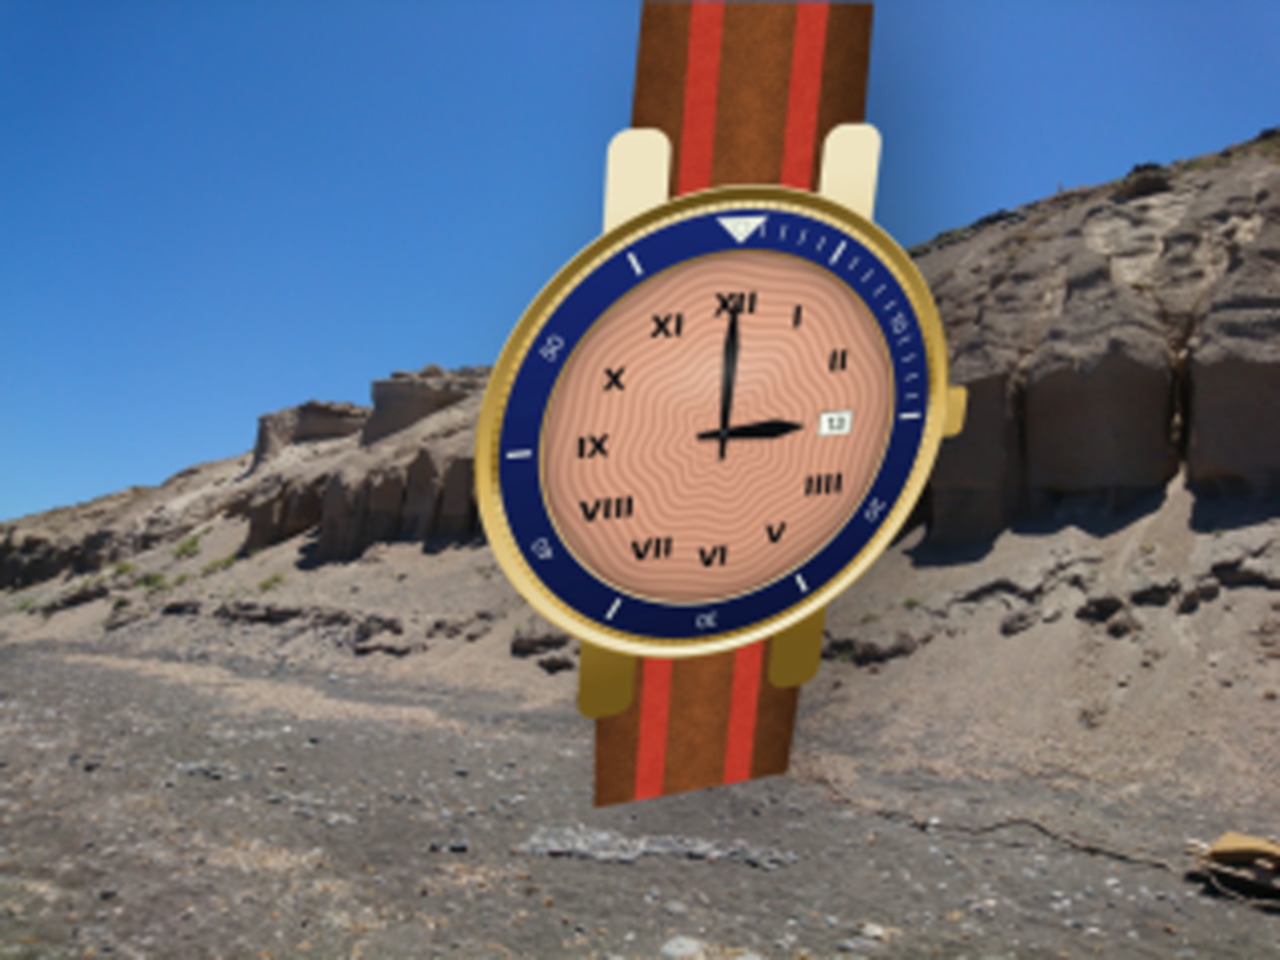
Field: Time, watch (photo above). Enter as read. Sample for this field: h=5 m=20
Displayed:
h=3 m=0
